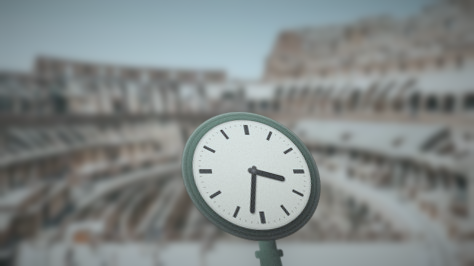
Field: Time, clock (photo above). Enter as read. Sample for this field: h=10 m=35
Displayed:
h=3 m=32
